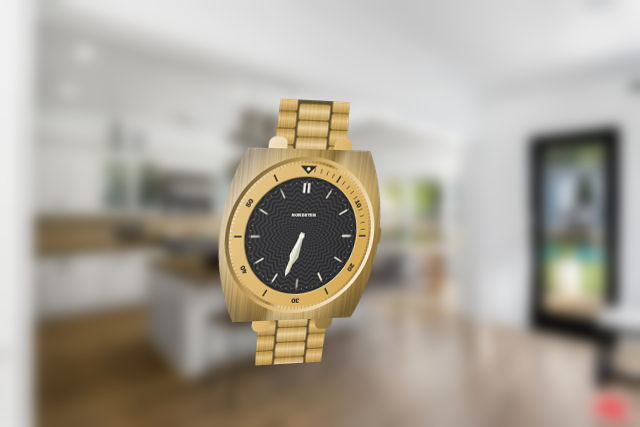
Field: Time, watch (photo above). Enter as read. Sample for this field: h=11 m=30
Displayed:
h=6 m=33
